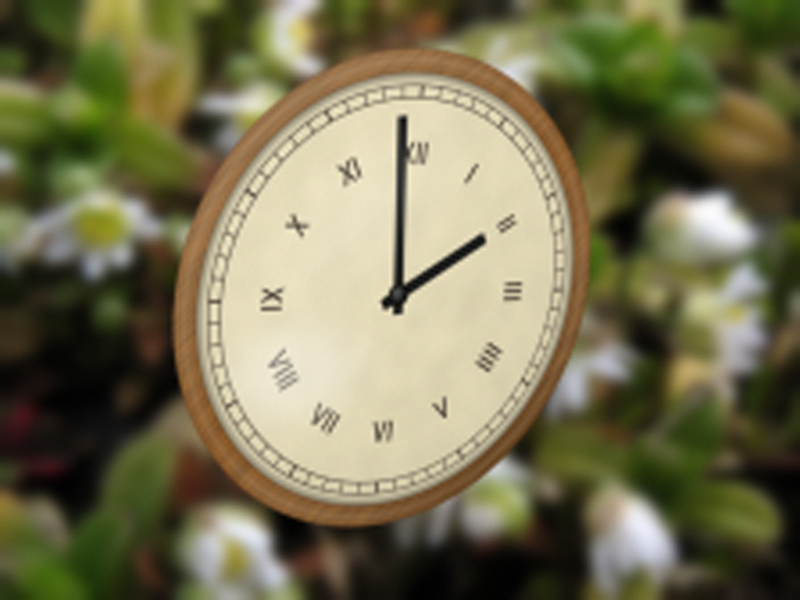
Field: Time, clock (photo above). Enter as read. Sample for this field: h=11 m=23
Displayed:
h=1 m=59
